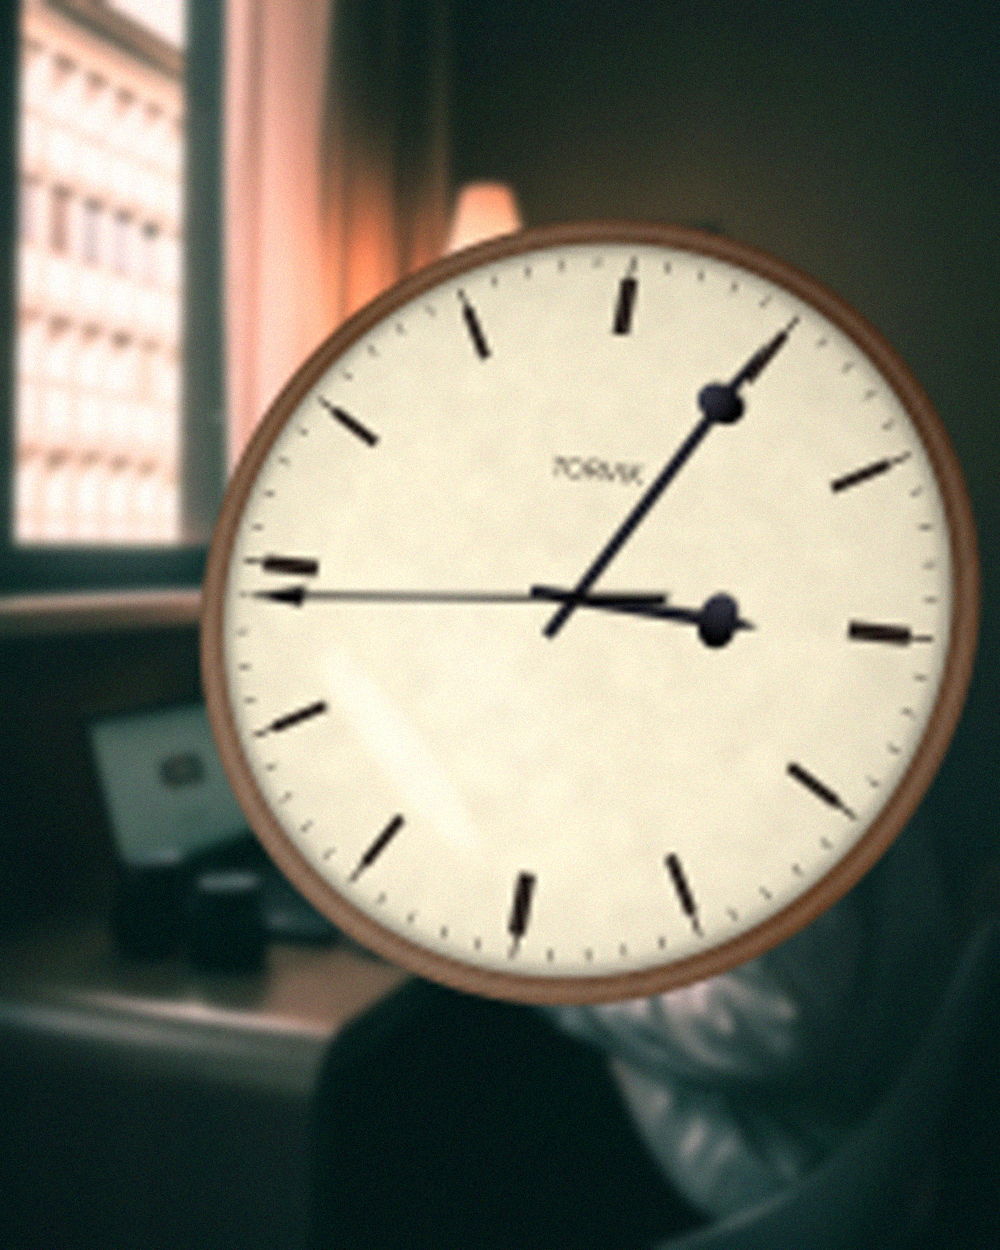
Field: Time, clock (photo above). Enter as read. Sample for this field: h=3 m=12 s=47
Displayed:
h=3 m=4 s=44
